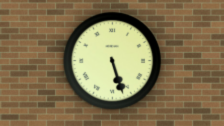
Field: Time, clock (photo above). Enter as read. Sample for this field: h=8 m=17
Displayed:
h=5 m=27
